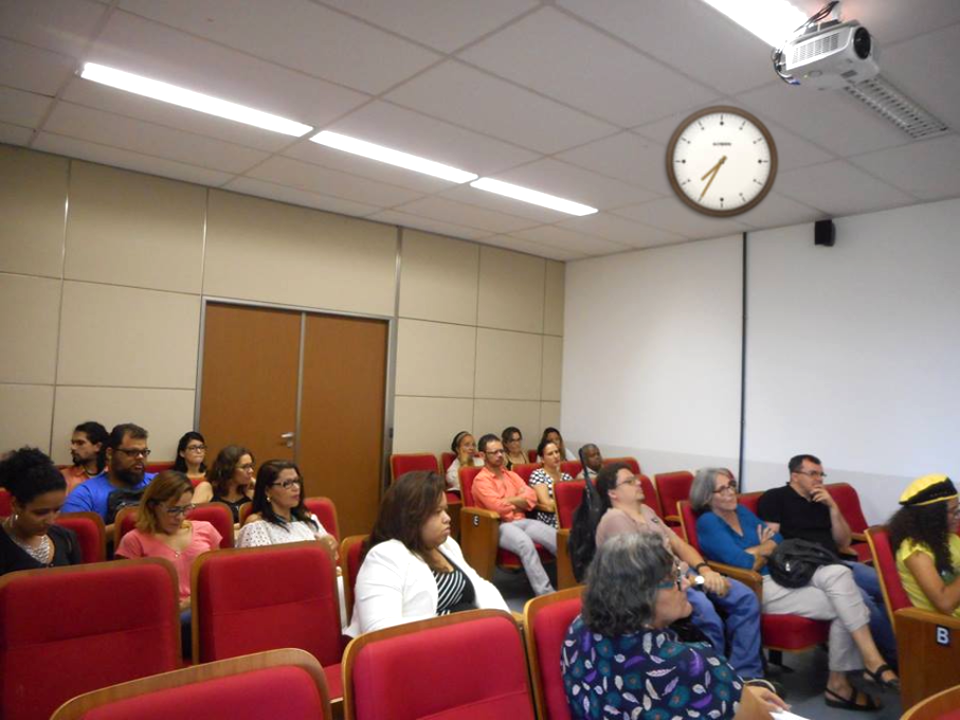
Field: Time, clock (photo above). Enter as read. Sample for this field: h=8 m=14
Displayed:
h=7 m=35
